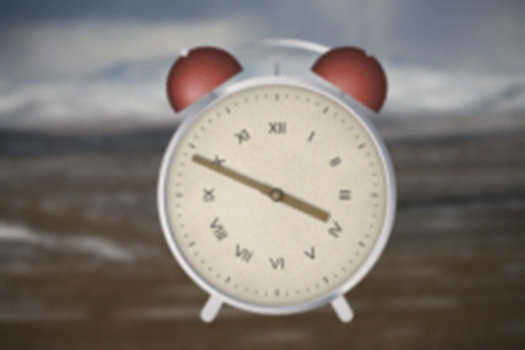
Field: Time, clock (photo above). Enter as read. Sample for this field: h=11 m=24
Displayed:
h=3 m=49
